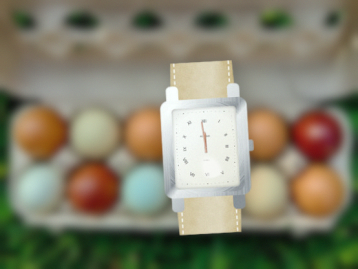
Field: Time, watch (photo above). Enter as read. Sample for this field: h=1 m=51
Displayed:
h=11 m=59
